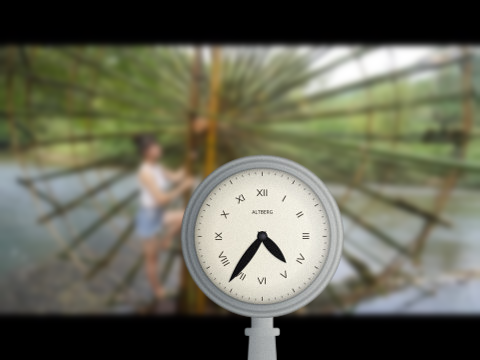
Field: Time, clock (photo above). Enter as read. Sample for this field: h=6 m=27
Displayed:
h=4 m=36
